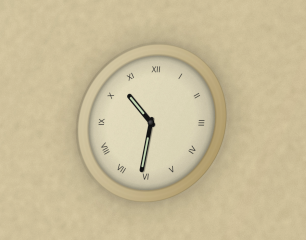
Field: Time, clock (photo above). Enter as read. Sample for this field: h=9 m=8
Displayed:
h=10 m=31
